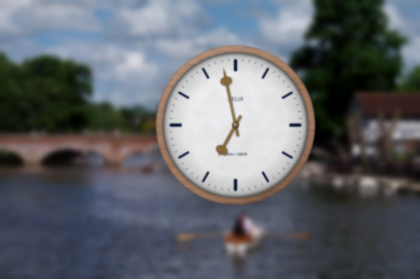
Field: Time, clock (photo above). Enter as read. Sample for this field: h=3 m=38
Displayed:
h=6 m=58
